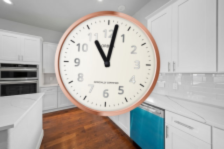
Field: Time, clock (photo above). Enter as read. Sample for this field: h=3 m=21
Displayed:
h=11 m=2
